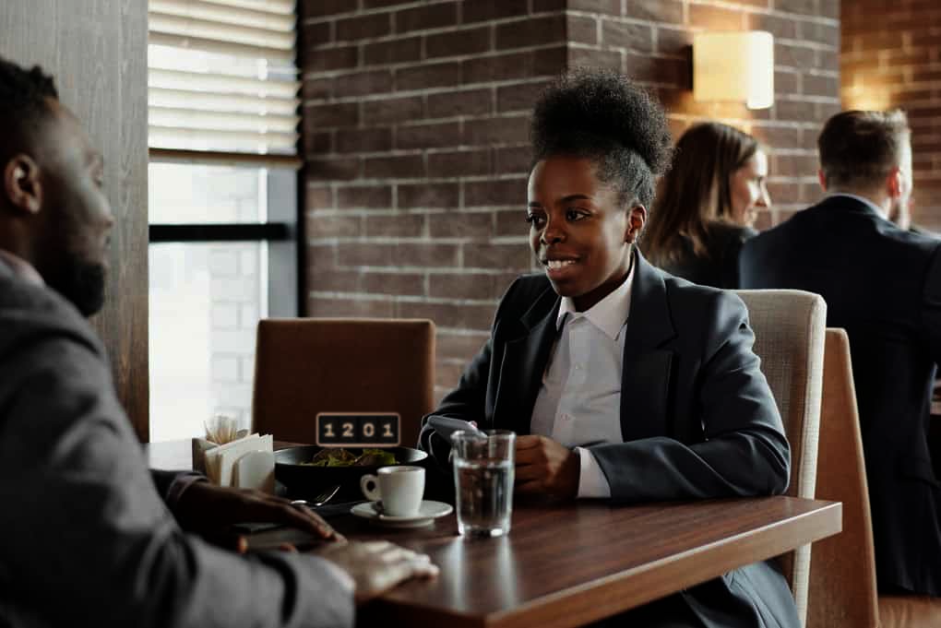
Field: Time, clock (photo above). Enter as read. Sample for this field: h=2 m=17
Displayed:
h=12 m=1
